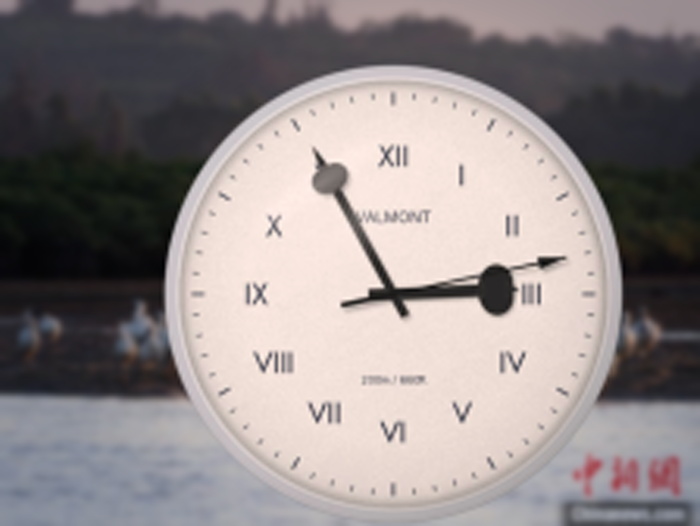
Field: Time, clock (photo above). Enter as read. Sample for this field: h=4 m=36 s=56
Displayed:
h=2 m=55 s=13
